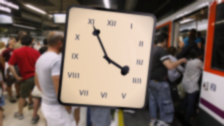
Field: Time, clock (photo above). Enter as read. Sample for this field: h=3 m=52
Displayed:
h=3 m=55
